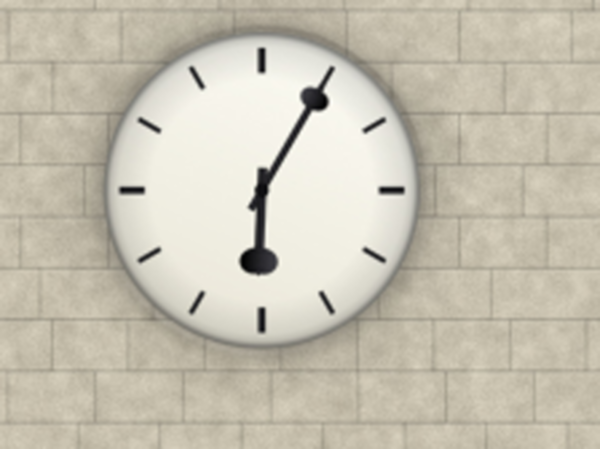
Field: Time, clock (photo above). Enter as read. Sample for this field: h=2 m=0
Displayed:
h=6 m=5
